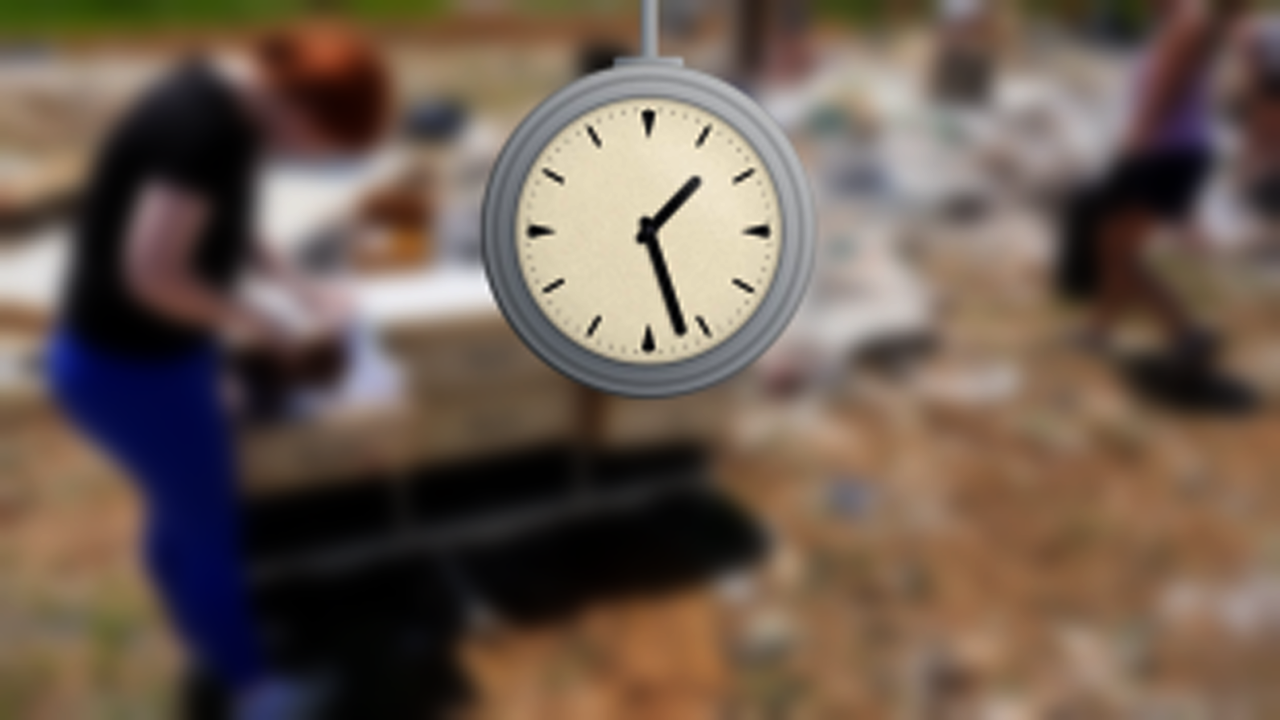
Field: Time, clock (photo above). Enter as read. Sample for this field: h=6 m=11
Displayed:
h=1 m=27
